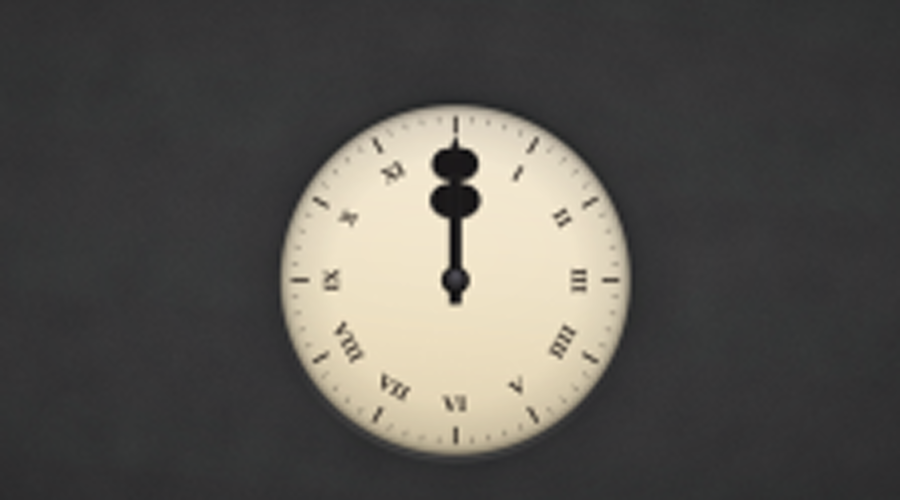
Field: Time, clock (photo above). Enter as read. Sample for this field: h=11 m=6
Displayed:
h=12 m=0
